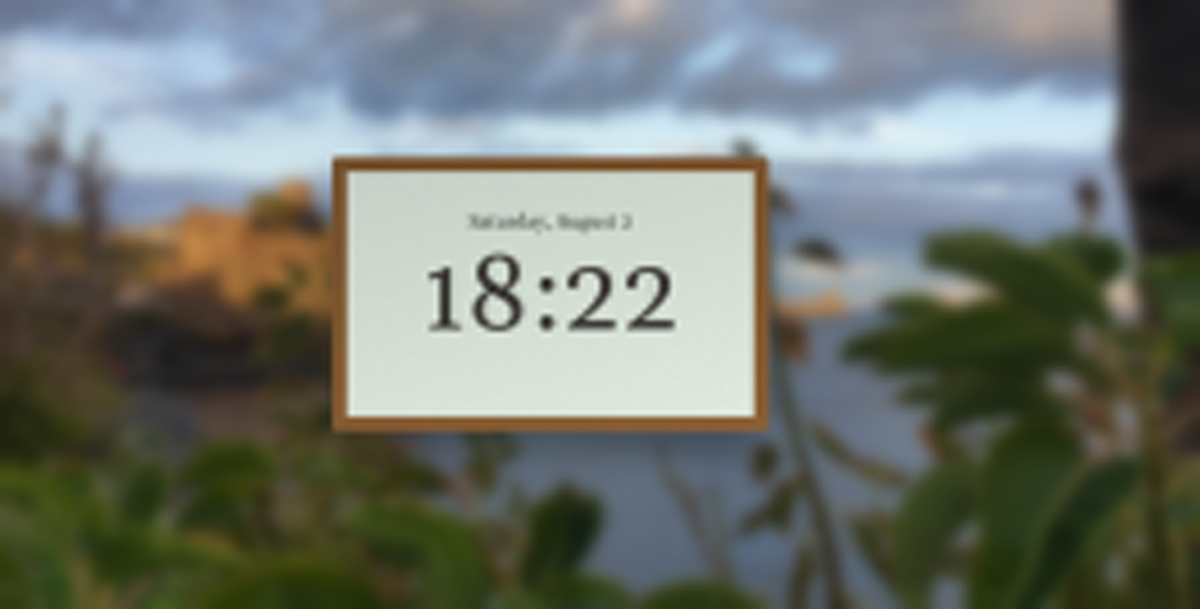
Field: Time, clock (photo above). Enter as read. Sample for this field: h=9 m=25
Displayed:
h=18 m=22
